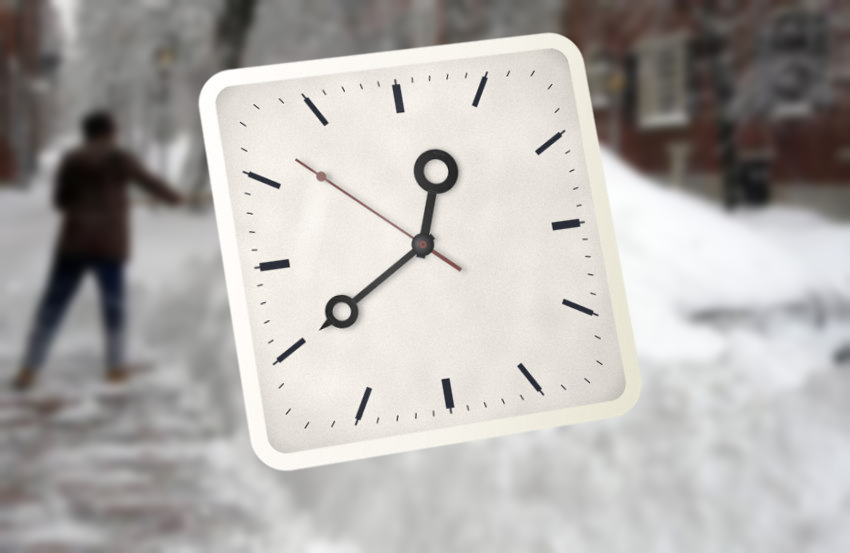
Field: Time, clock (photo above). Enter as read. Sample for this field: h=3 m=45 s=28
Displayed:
h=12 m=39 s=52
